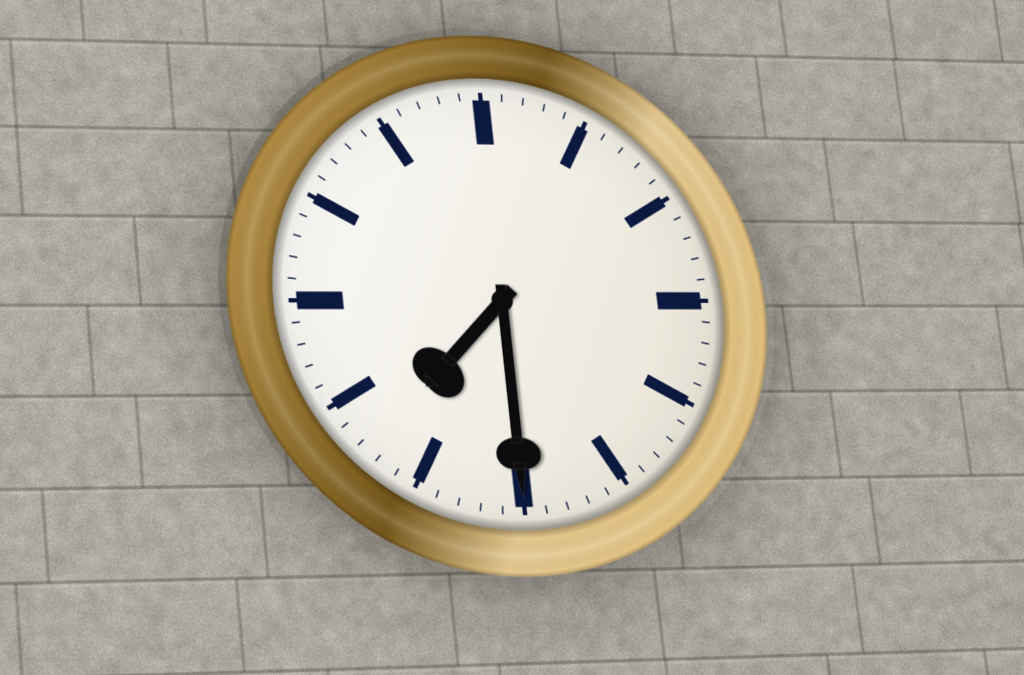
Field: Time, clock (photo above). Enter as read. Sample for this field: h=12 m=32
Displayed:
h=7 m=30
